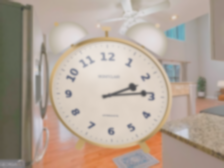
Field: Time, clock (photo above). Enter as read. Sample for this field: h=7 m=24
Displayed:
h=2 m=14
